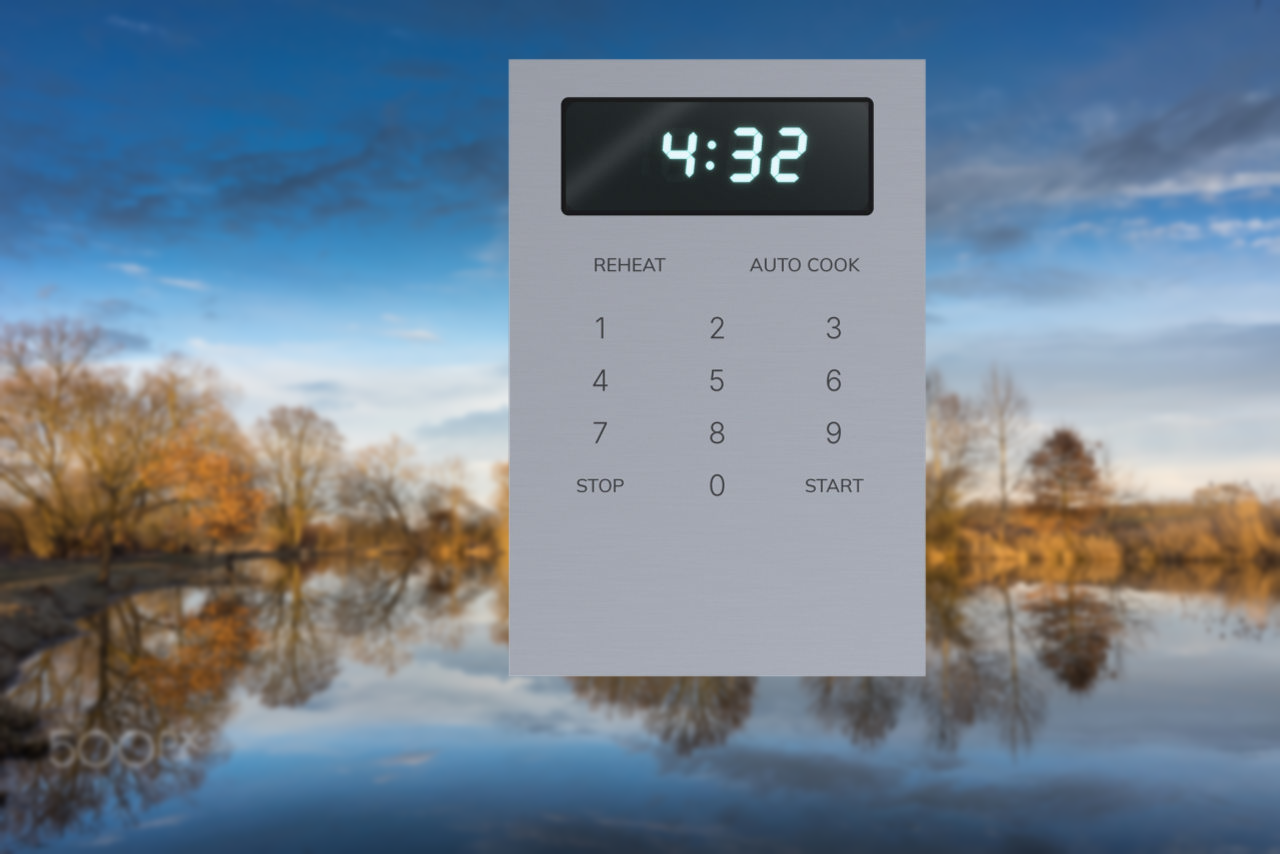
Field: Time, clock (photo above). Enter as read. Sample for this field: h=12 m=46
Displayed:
h=4 m=32
